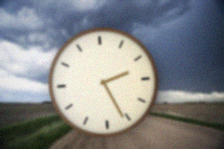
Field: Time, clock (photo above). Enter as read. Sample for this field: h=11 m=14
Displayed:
h=2 m=26
